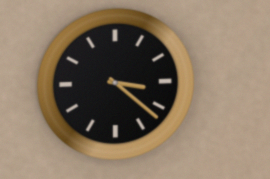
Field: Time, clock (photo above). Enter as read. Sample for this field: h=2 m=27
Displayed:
h=3 m=22
